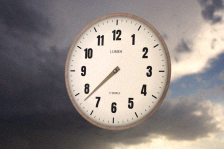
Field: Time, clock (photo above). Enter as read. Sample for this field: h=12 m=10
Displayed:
h=7 m=38
